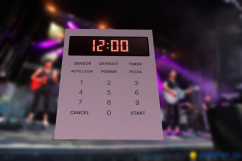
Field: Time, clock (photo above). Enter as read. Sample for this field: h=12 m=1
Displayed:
h=12 m=0
